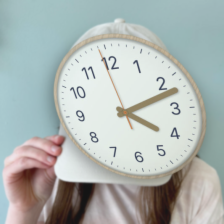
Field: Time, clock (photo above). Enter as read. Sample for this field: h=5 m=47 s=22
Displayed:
h=4 m=11 s=59
